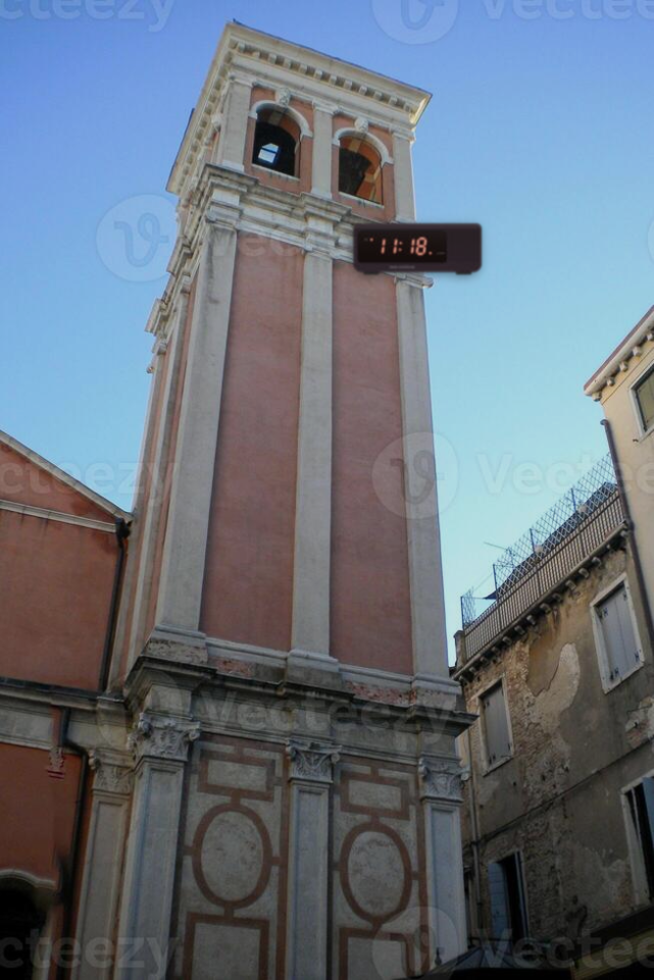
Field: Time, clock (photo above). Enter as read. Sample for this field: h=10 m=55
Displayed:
h=11 m=18
